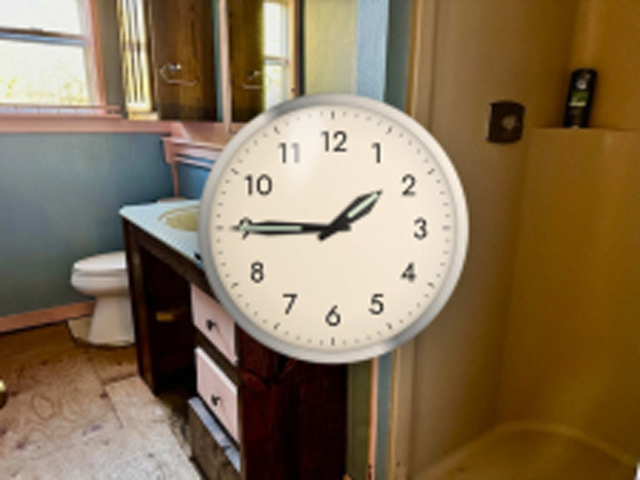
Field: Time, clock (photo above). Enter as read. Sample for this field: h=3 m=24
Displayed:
h=1 m=45
